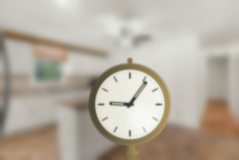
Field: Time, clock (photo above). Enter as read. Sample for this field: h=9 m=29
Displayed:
h=9 m=6
